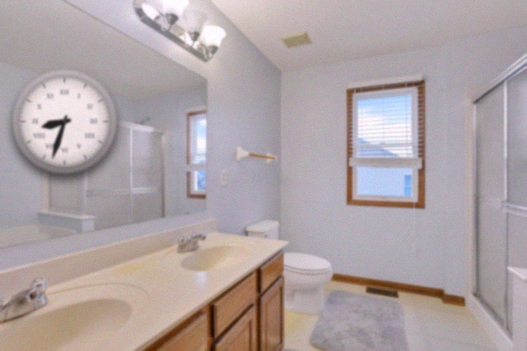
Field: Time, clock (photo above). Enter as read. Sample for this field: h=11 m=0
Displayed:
h=8 m=33
